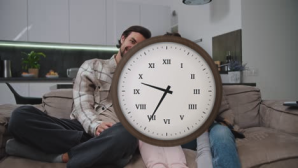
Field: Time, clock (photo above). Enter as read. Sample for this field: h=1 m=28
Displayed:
h=9 m=35
